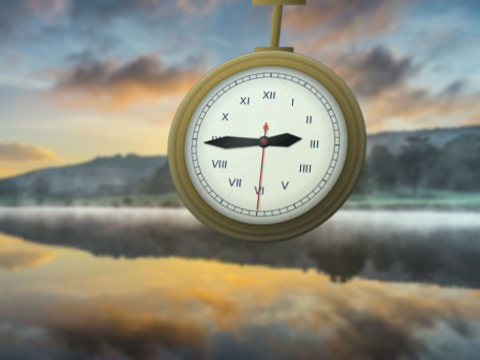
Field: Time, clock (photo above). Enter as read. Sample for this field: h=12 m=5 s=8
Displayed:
h=2 m=44 s=30
